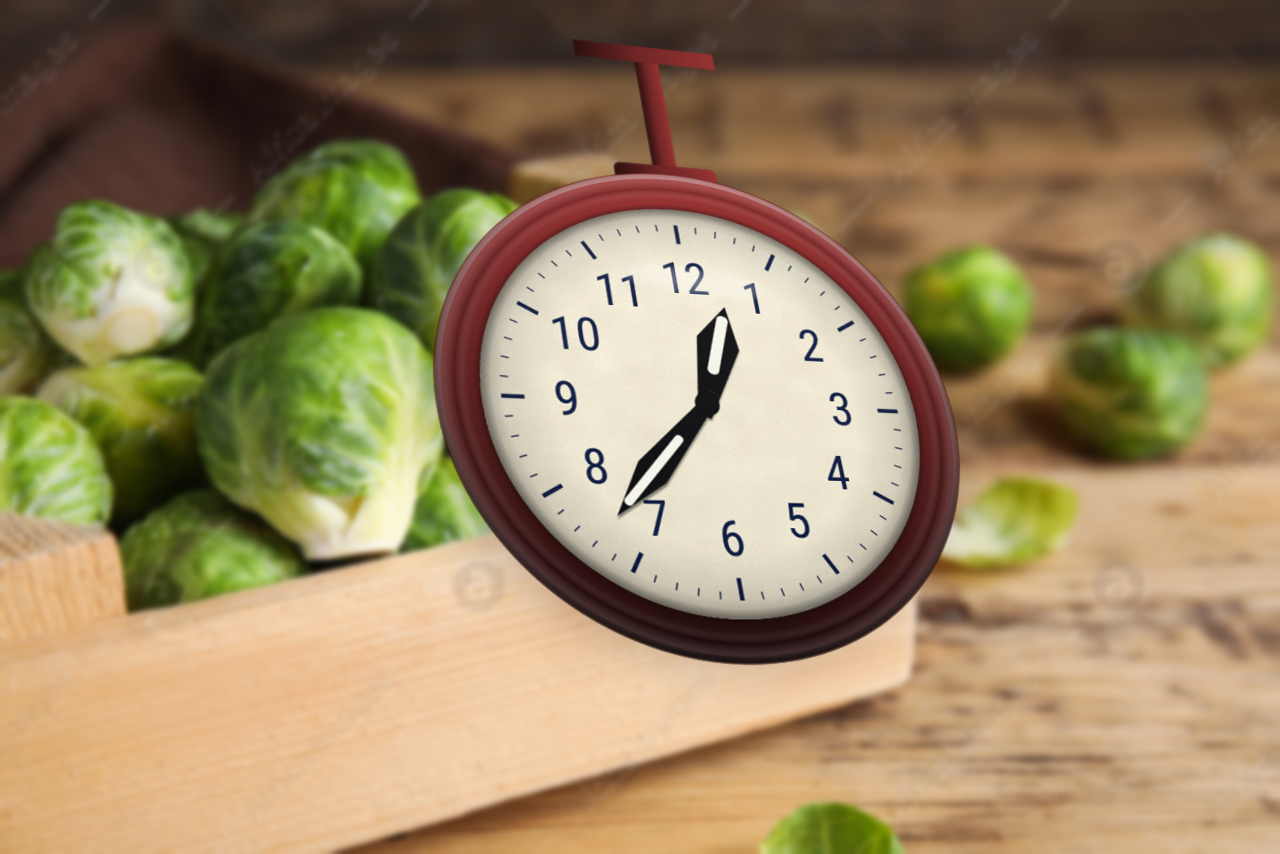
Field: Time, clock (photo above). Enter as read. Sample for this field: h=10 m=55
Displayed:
h=12 m=37
